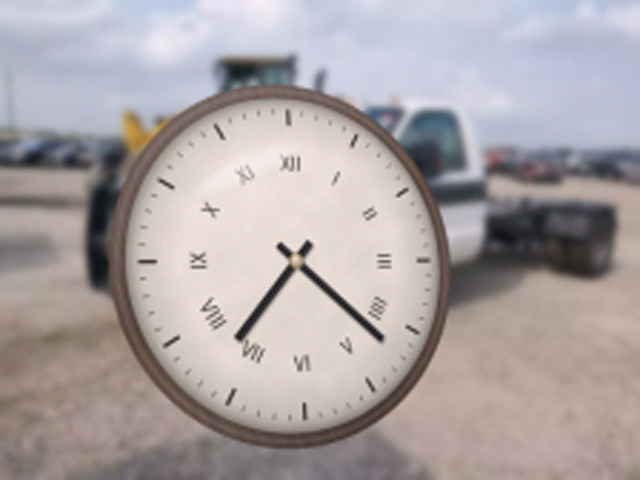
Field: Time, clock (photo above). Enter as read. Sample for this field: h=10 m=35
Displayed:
h=7 m=22
